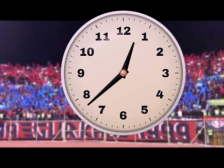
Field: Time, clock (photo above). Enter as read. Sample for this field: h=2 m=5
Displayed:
h=12 m=38
